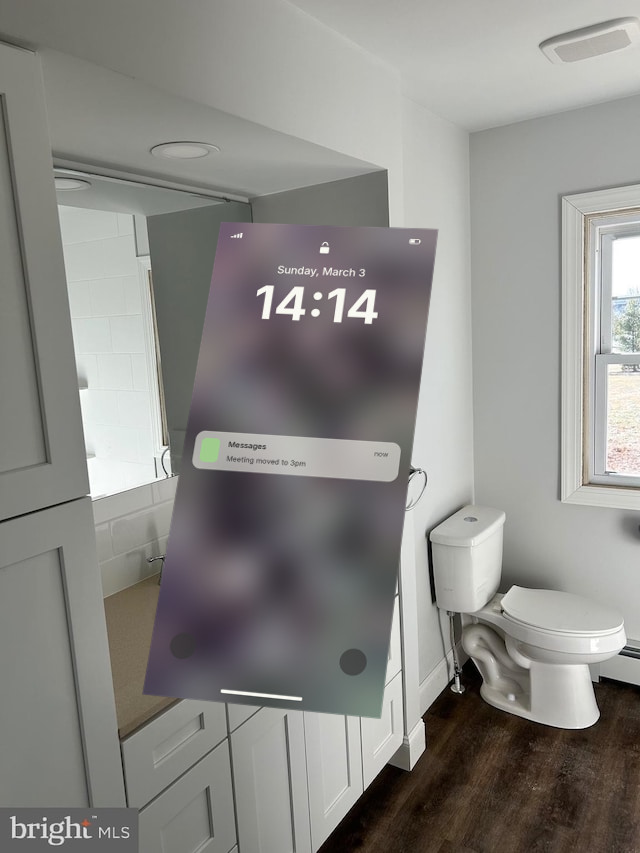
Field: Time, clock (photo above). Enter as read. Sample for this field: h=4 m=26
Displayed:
h=14 m=14
